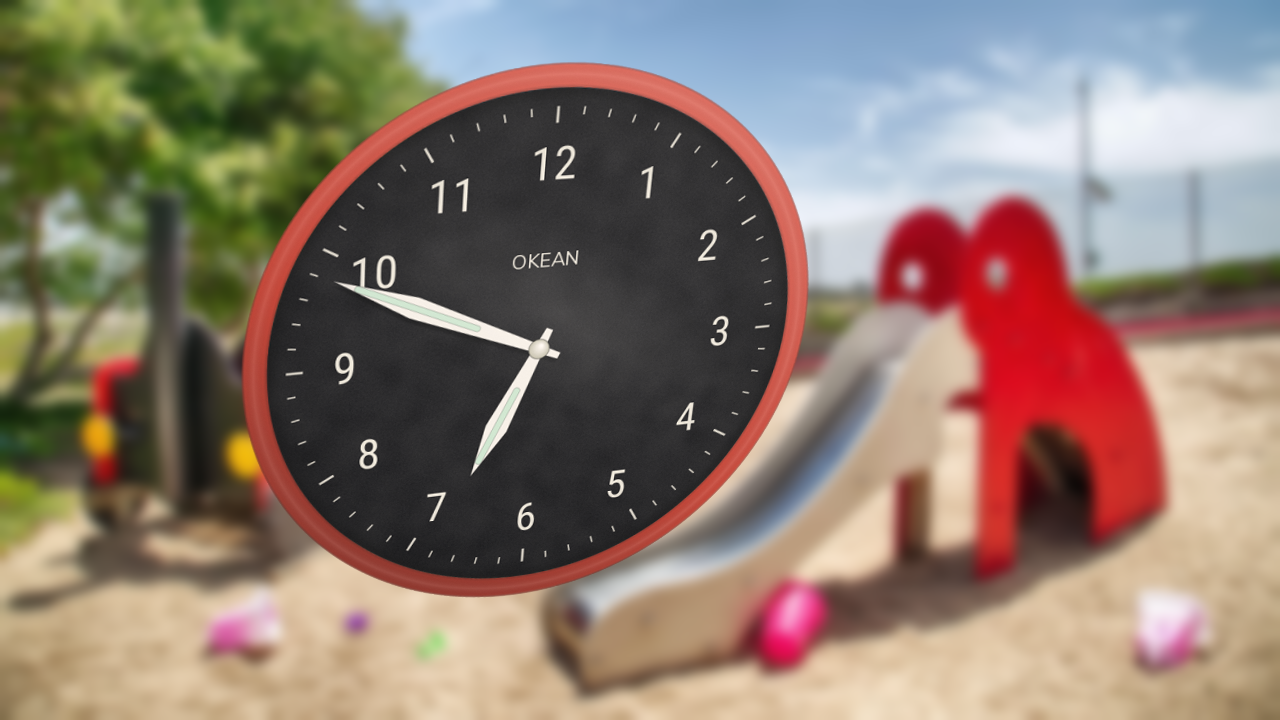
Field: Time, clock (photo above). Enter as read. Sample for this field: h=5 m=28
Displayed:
h=6 m=49
